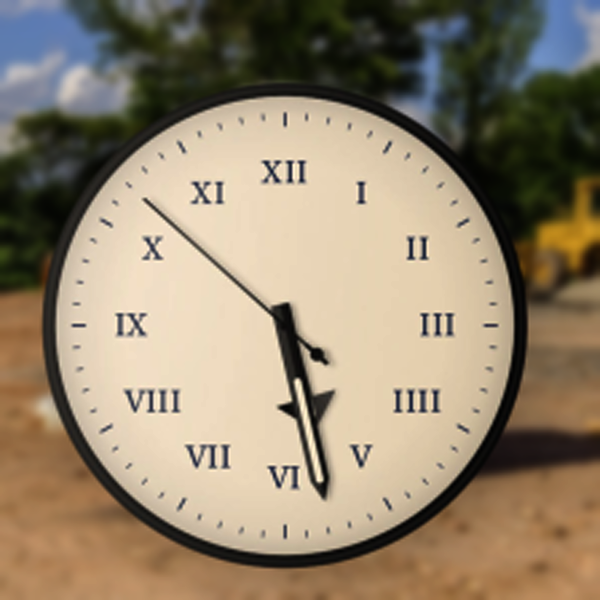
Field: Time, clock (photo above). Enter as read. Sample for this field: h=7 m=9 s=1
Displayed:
h=5 m=27 s=52
